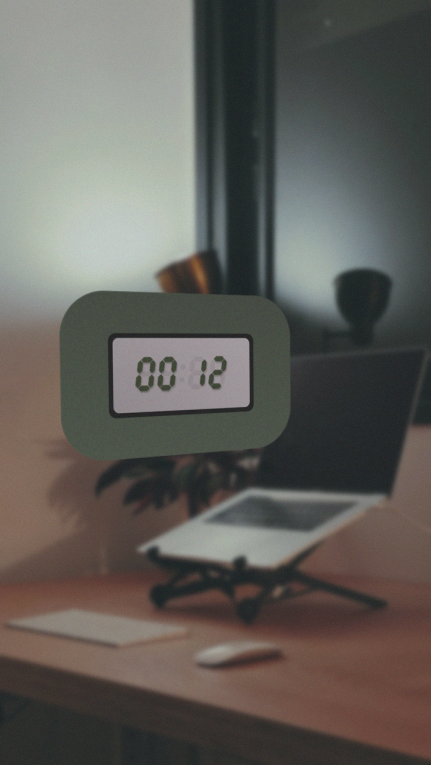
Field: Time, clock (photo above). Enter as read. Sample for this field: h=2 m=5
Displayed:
h=0 m=12
